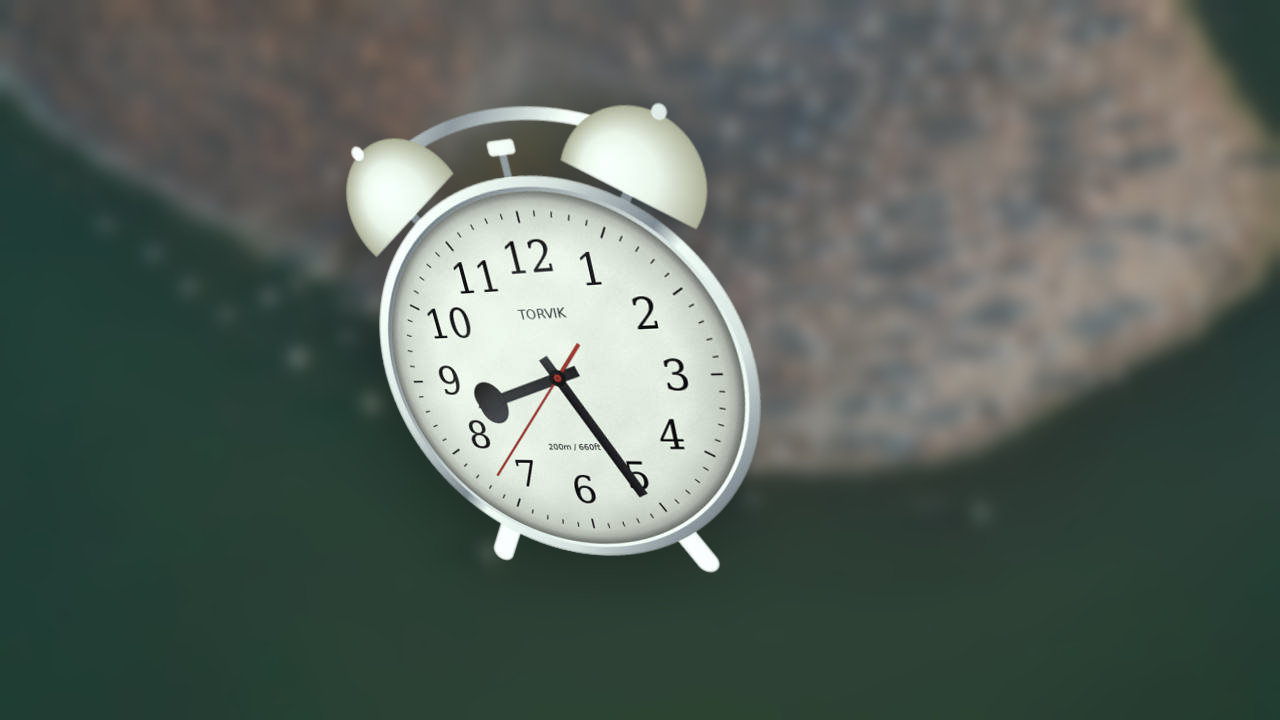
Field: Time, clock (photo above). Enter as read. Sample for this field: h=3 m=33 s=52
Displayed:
h=8 m=25 s=37
